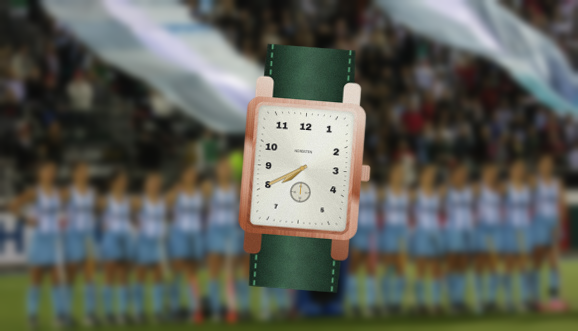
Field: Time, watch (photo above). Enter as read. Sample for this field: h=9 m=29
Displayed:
h=7 m=40
